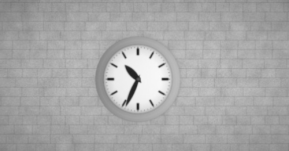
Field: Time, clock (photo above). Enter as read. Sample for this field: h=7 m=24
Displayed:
h=10 m=34
